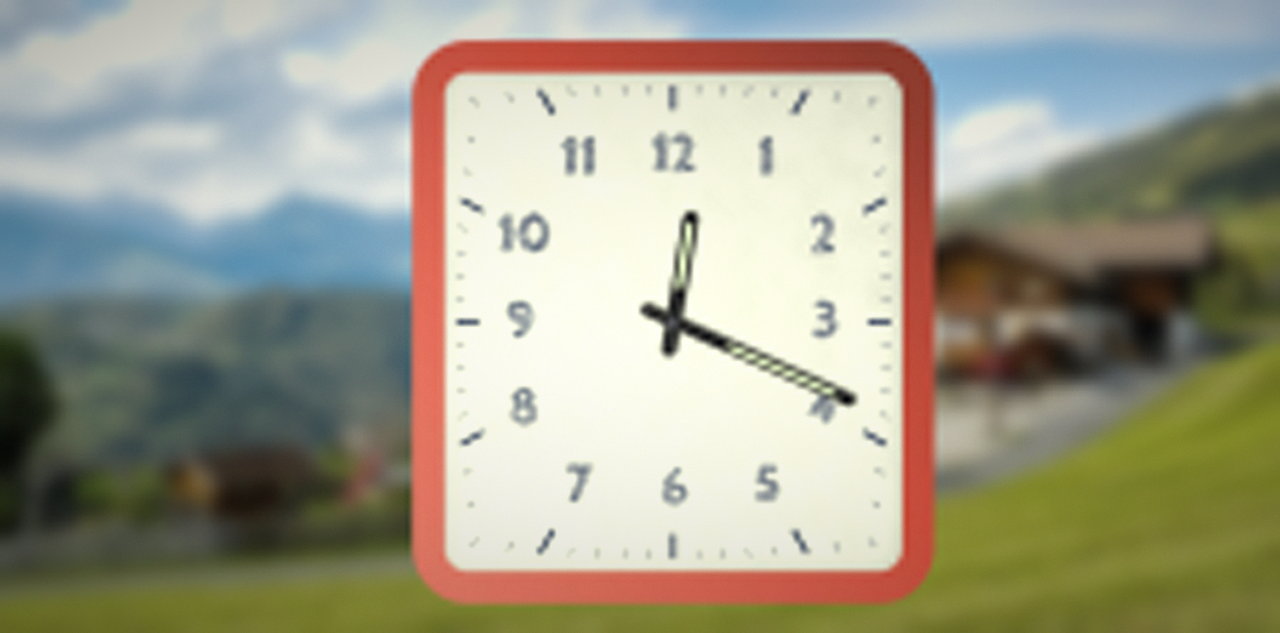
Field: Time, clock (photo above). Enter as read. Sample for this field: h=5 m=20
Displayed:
h=12 m=19
